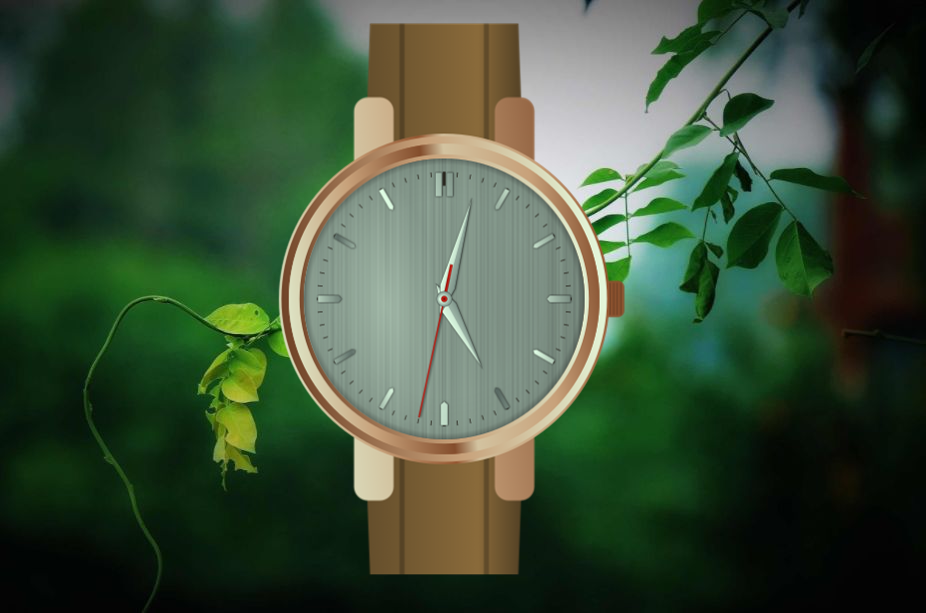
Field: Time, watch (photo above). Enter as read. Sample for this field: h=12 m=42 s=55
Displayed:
h=5 m=2 s=32
